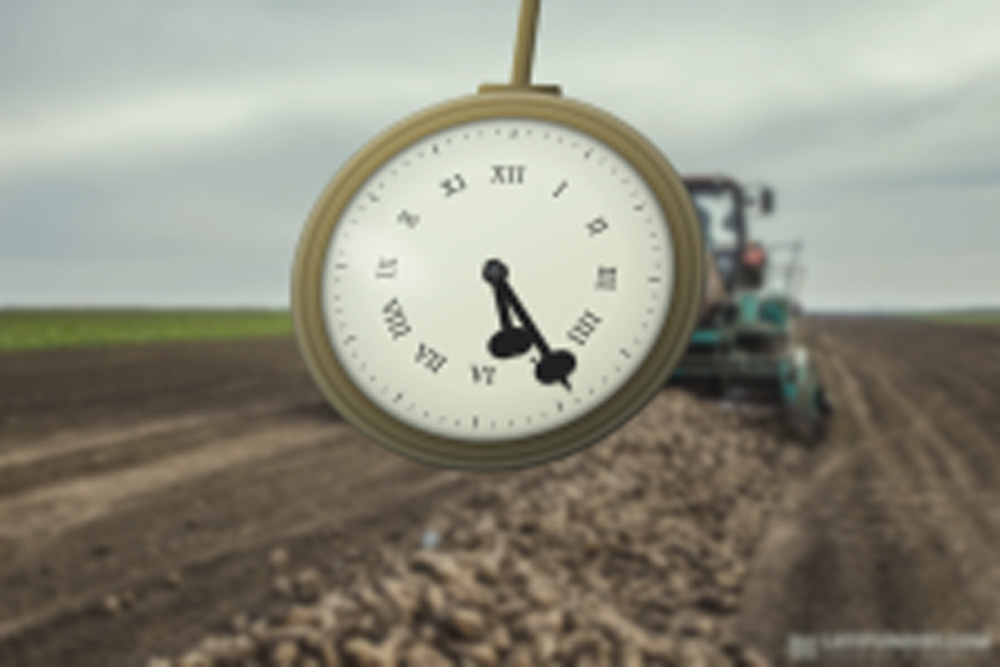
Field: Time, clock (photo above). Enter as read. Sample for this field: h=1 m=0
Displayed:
h=5 m=24
